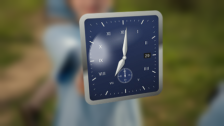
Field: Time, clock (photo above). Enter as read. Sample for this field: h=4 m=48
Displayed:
h=7 m=1
